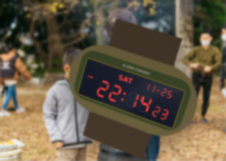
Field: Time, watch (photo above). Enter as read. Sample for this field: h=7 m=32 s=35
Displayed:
h=22 m=14 s=23
